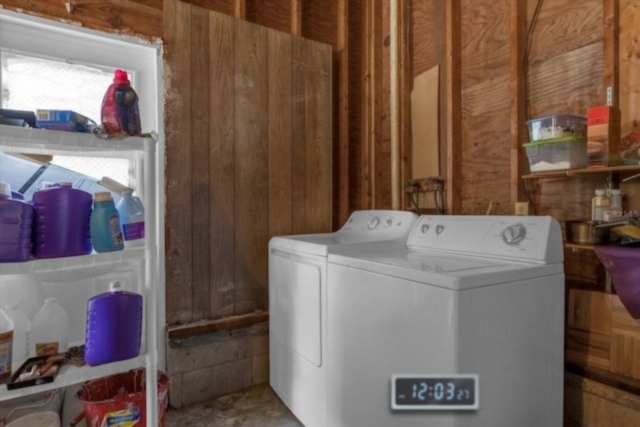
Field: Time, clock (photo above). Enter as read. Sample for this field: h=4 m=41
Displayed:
h=12 m=3
